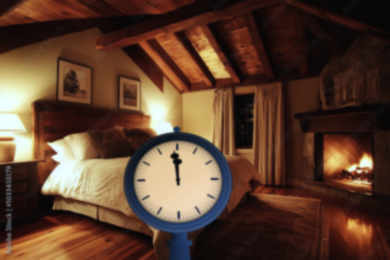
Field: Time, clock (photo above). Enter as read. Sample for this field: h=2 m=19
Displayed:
h=11 m=59
